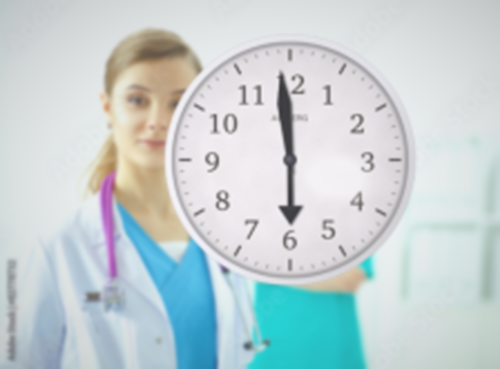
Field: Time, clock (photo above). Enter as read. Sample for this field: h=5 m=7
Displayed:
h=5 m=59
